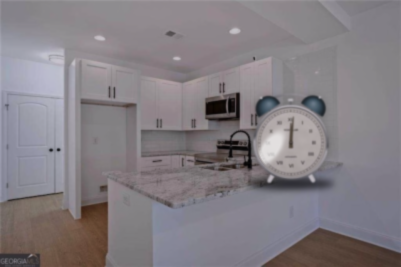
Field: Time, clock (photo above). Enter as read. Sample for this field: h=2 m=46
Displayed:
h=12 m=1
